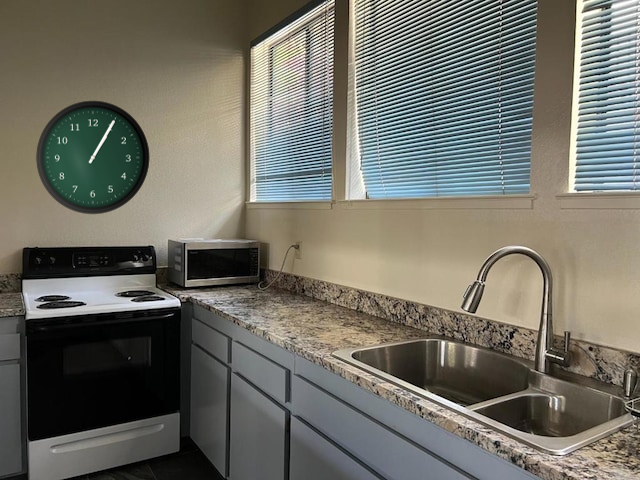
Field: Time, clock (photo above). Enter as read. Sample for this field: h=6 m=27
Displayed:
h=1 m=5
